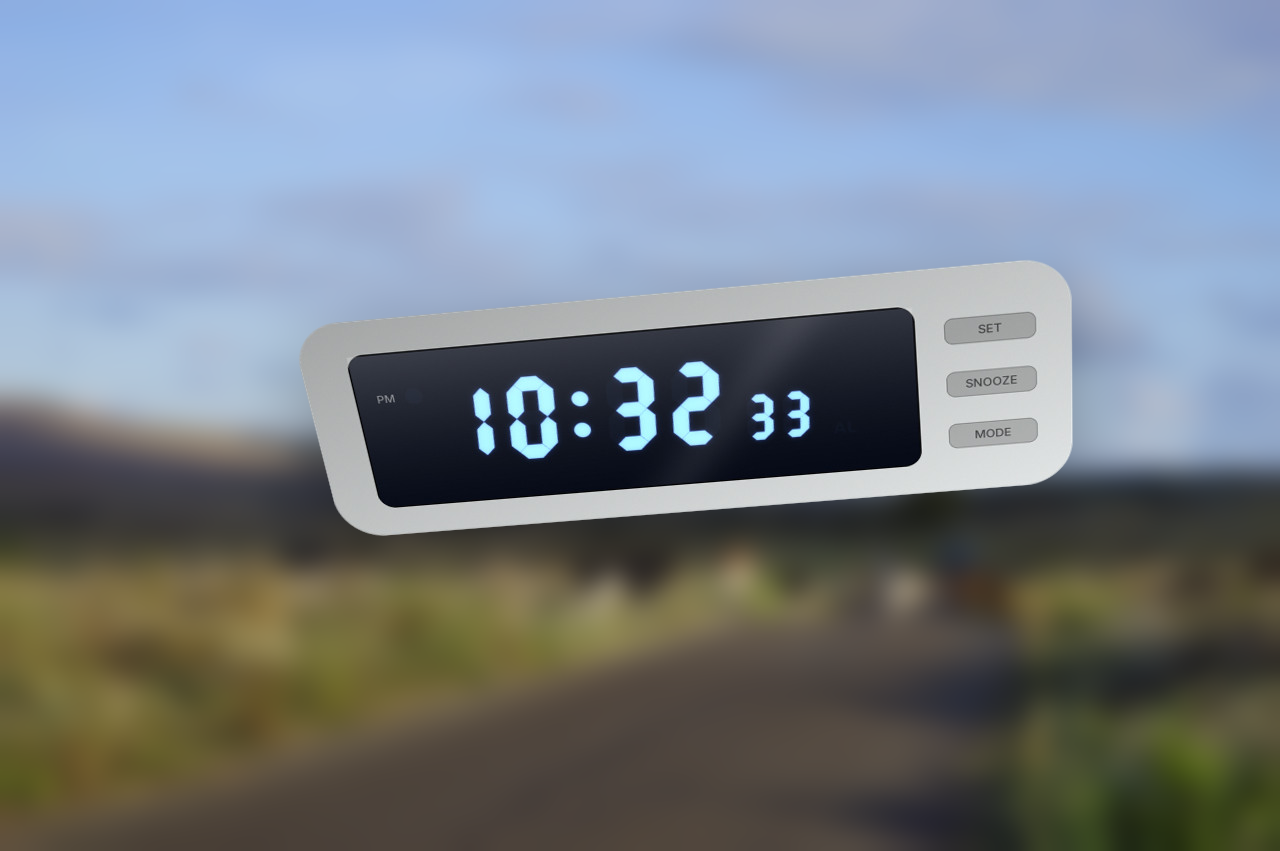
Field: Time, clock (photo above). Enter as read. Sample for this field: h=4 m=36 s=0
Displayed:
h=10 m=32 s=33
